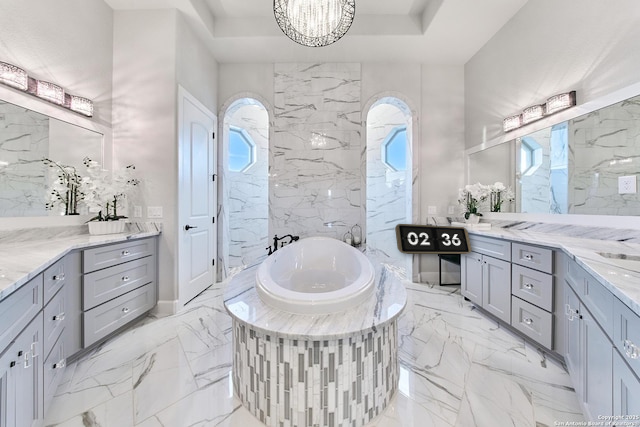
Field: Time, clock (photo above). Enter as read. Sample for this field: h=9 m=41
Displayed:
h=2 m=36
